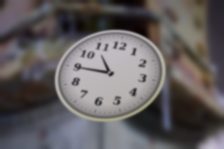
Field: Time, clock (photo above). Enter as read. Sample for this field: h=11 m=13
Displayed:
h=10 m=45
